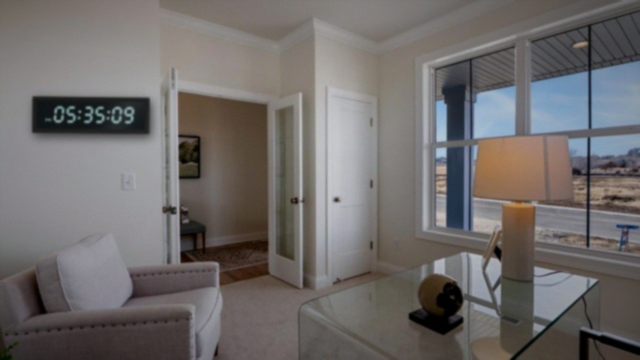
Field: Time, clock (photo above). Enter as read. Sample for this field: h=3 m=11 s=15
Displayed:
h=5 m=35 s=9
